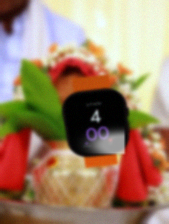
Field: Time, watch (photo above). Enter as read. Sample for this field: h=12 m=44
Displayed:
h=4 m=0
